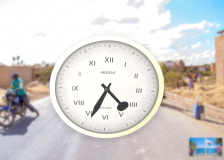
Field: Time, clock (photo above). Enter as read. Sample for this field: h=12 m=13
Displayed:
h=4 m=34
